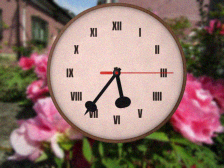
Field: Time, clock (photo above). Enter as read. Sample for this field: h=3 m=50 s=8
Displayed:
h=5 m=36 s=15
